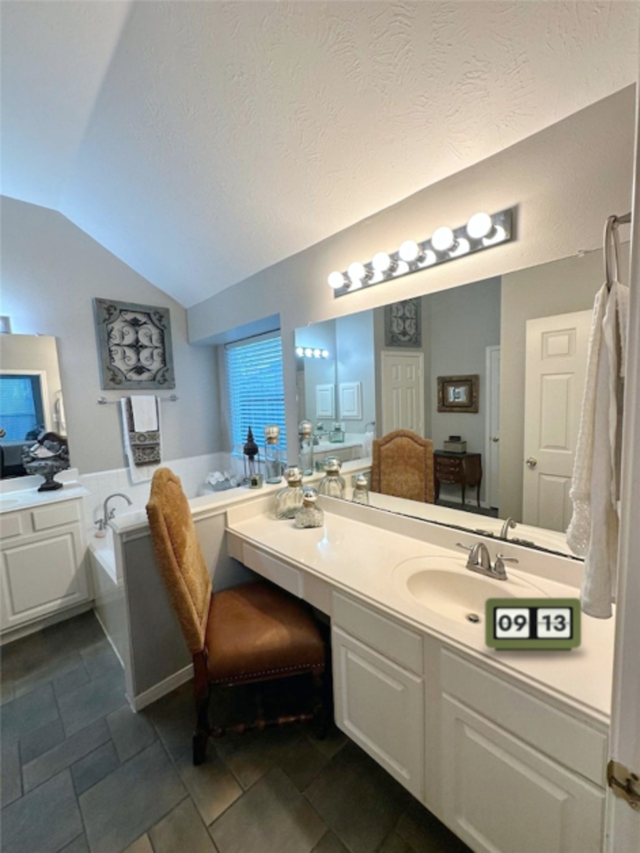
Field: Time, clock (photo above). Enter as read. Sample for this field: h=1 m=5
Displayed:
h=9 m=13
